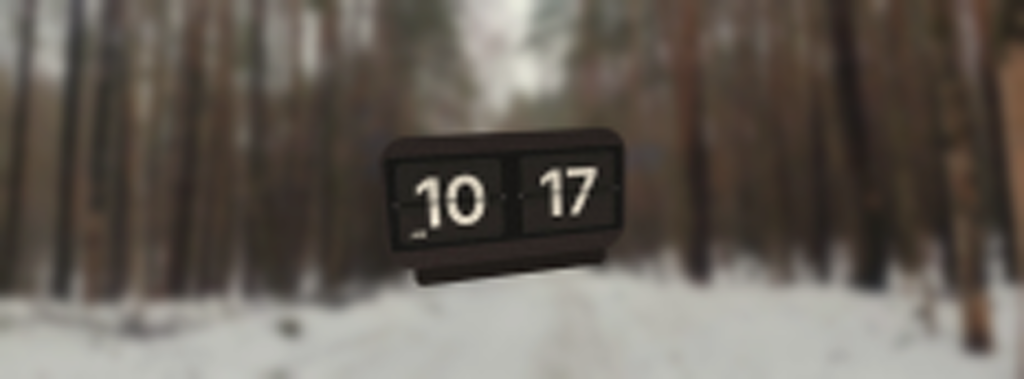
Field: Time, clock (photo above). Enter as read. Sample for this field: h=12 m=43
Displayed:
h=10 m=17
